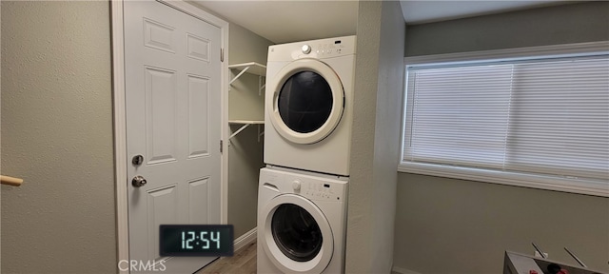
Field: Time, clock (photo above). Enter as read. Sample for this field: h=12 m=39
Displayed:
h=12 m=54
